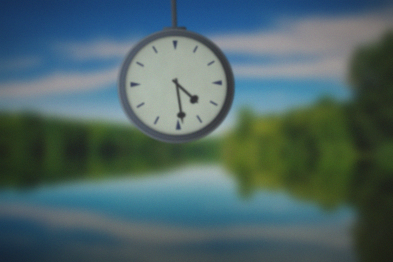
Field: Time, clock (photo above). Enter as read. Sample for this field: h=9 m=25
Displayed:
h=4 m=29
